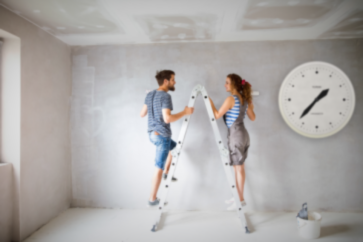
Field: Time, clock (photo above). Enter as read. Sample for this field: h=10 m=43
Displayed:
h=1 m=37
